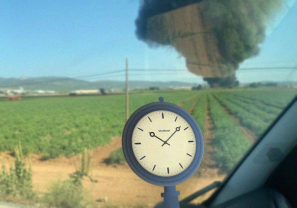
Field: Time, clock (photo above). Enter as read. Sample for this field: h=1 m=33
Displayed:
h=10 m=8
